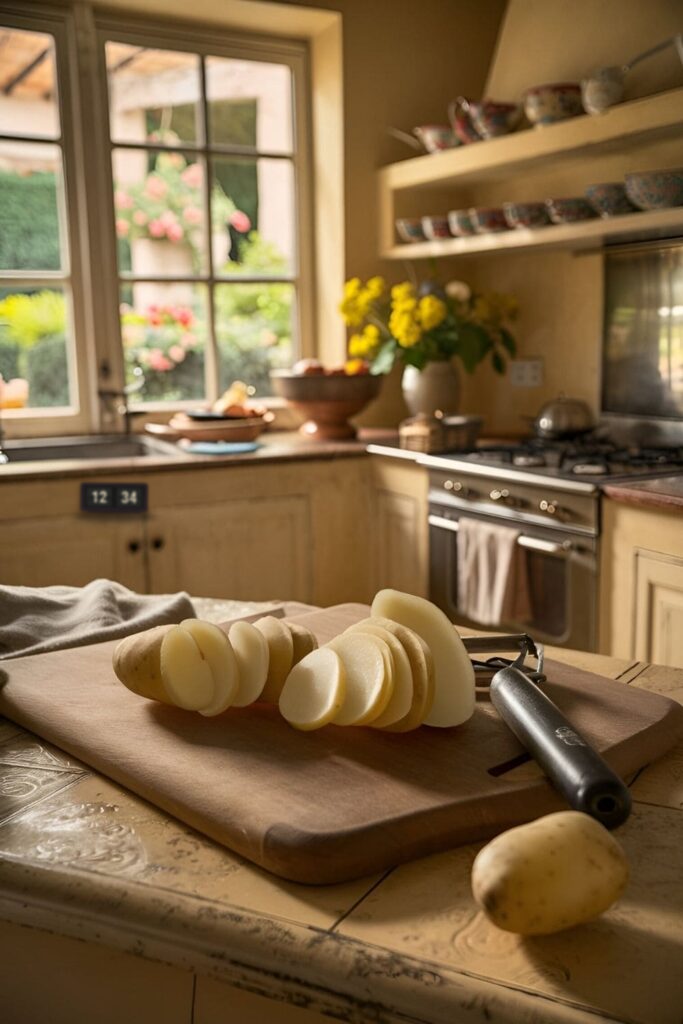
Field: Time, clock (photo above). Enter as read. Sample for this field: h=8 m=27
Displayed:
h=12 m=34
